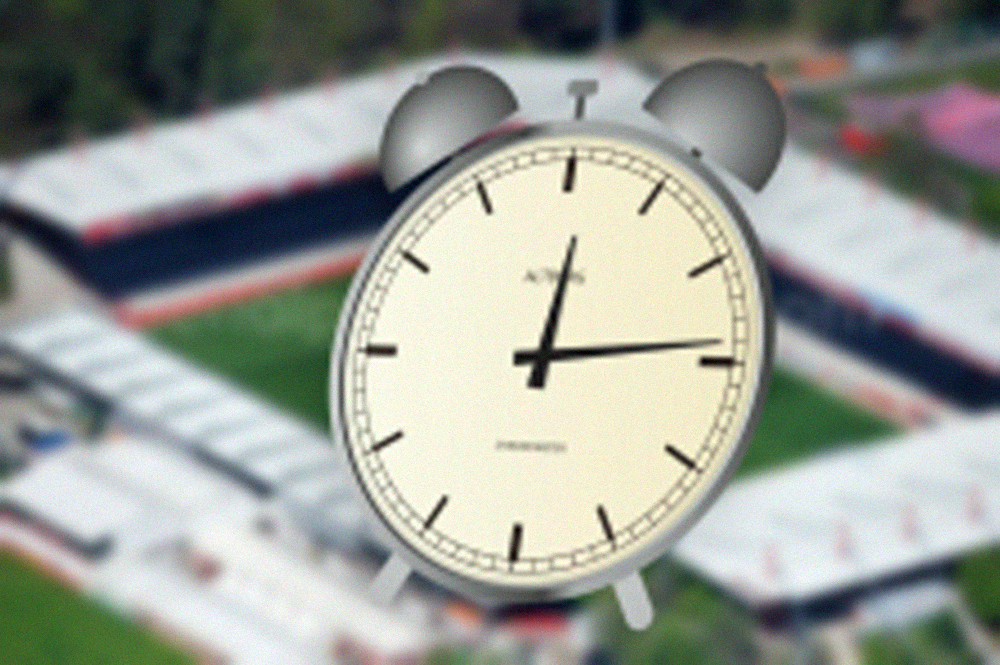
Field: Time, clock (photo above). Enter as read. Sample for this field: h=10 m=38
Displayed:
h=12 m=14
